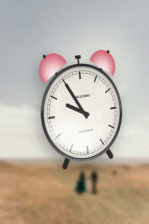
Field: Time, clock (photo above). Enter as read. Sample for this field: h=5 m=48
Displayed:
h=9 m=55
